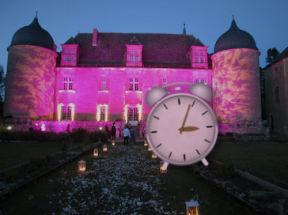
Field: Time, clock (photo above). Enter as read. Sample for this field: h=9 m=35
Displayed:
h=3 m=4
